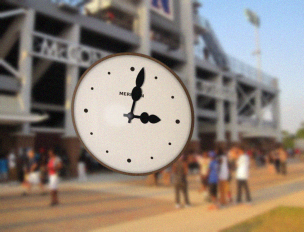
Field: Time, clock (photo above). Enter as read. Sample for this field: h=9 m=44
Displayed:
h=3 m=2
